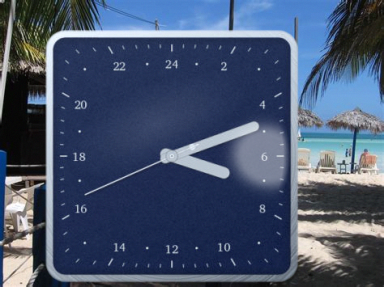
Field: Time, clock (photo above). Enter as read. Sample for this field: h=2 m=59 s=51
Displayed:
h=7 m=11 s=41
